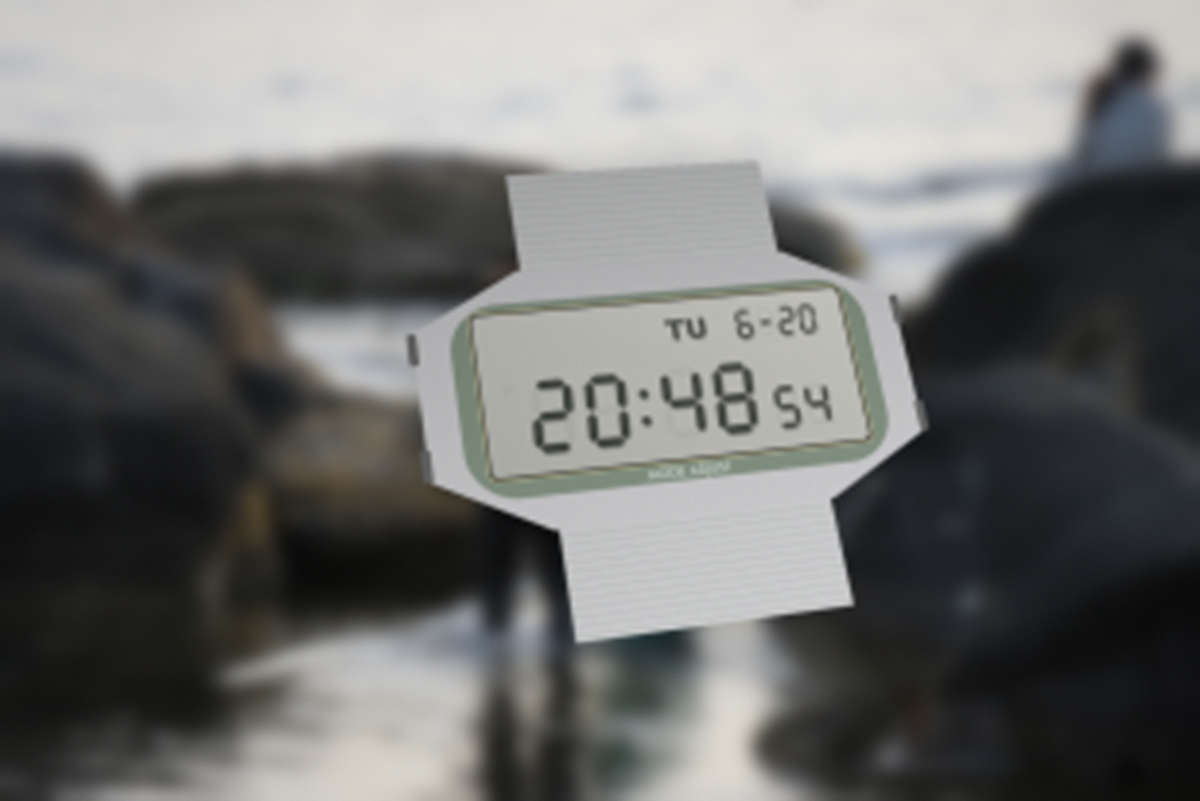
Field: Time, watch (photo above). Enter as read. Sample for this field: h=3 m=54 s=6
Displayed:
h=20 m=48 s=54
